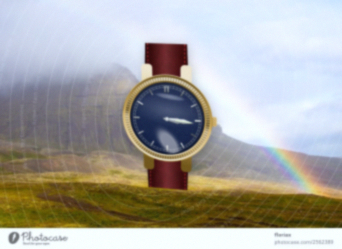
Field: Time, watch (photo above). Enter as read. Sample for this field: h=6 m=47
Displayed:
h=3 m=16
